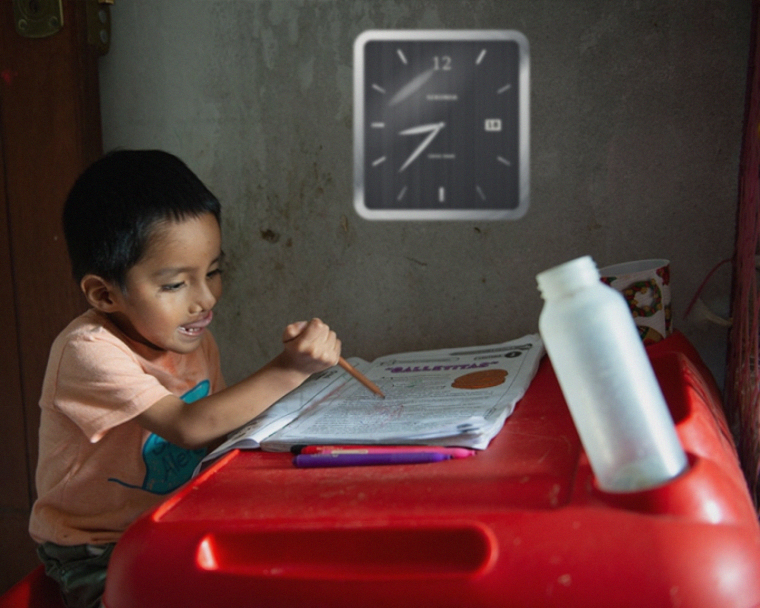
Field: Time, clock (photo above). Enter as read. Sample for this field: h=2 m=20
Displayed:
h=8 m=37
